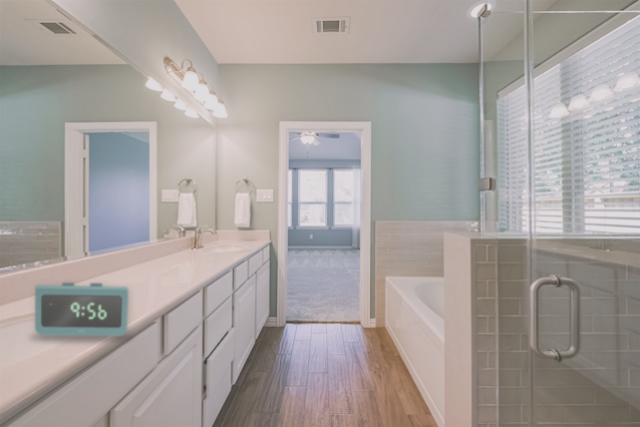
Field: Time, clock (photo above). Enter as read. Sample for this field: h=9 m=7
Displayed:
h=9 m=56
